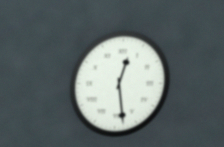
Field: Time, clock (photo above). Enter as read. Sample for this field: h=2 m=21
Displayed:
h=12 m=28
